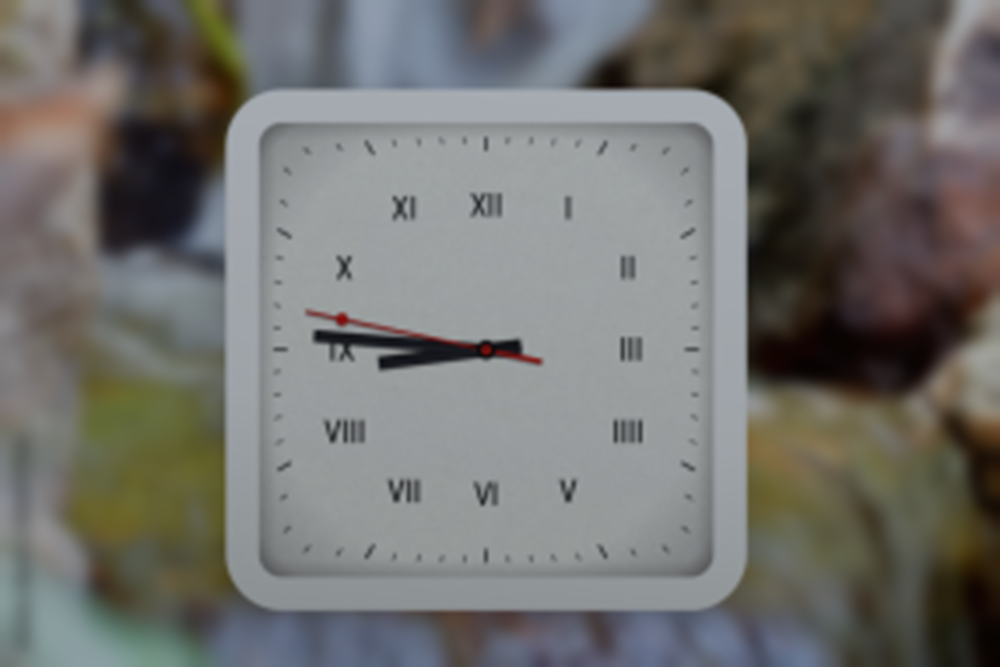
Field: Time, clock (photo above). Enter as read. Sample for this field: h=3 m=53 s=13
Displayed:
h=8 m=45 s=47
